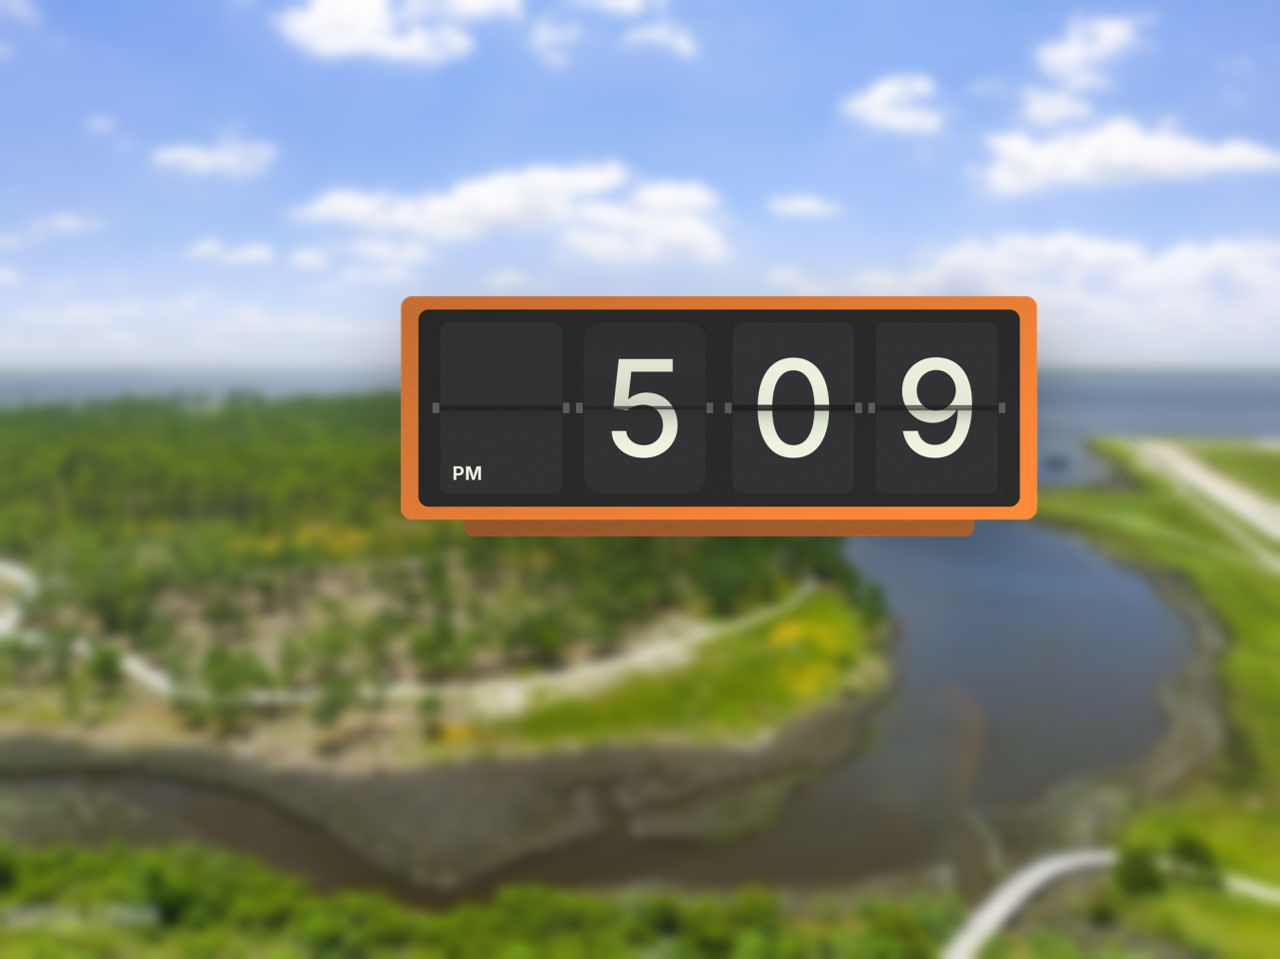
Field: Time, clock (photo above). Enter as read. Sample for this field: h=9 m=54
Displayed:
h=5 m=9
